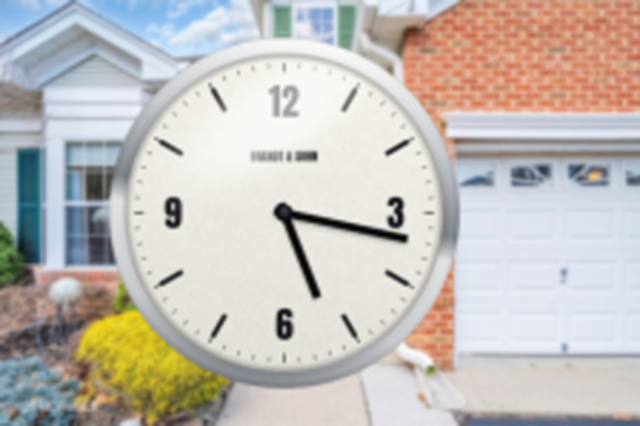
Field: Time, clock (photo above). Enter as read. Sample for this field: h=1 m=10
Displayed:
h=5 m=17
